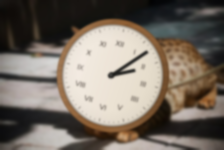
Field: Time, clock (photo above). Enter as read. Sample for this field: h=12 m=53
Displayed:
h=2 m=7
